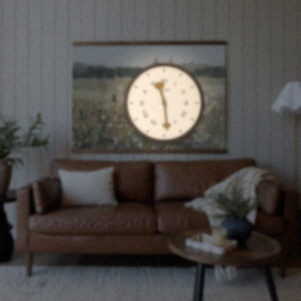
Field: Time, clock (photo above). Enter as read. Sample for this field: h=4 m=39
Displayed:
h=11 m=29
